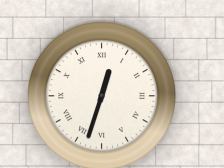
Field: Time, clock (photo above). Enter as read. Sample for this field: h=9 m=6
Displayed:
h=12 m=33
